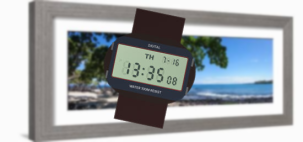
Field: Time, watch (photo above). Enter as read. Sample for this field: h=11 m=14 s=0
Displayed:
h=13 m=35 s=8
